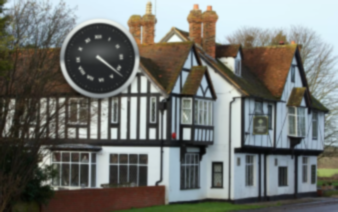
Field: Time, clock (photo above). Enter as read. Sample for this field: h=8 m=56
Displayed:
h=4 m=22
